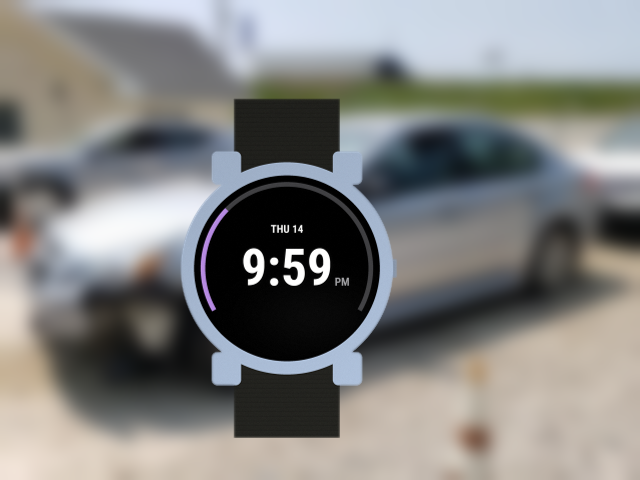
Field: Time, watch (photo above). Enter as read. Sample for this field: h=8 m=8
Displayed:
h=9 m=59
